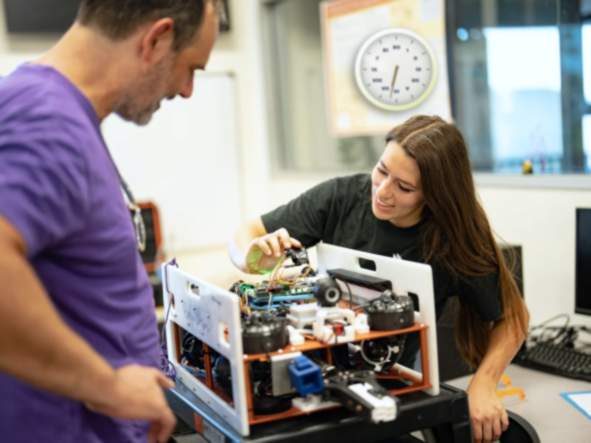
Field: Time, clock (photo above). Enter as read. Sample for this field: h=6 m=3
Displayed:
h=6 m=32
